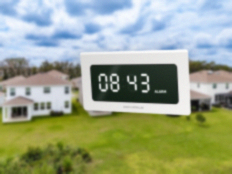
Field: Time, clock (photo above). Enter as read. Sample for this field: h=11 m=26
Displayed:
h=8 m=43
